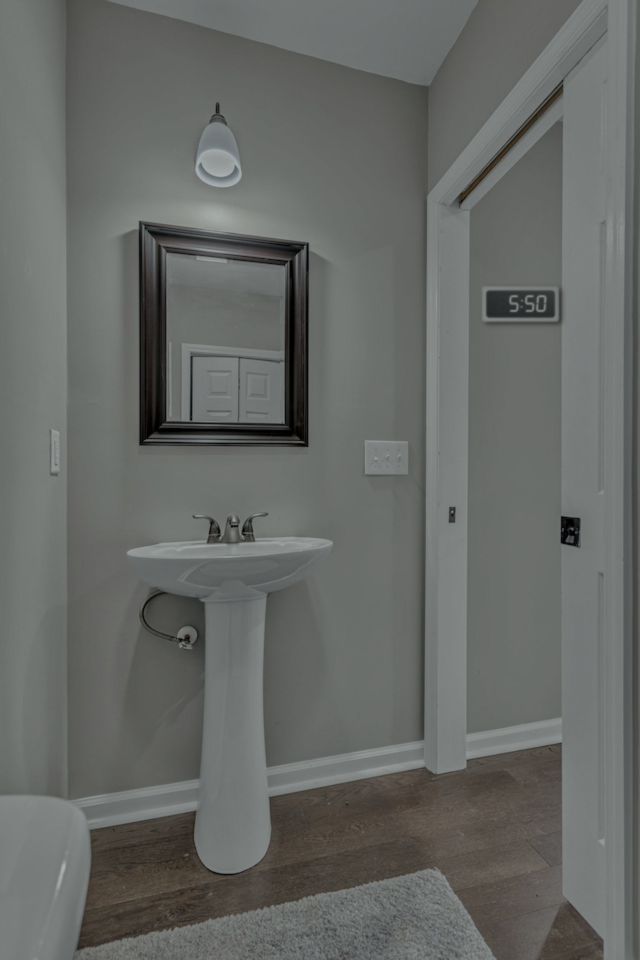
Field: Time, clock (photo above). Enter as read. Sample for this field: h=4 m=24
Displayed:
h=5 m=50
